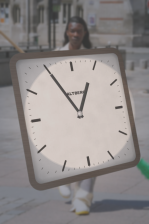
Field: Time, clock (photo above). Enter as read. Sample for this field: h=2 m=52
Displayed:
h=12 m=55
